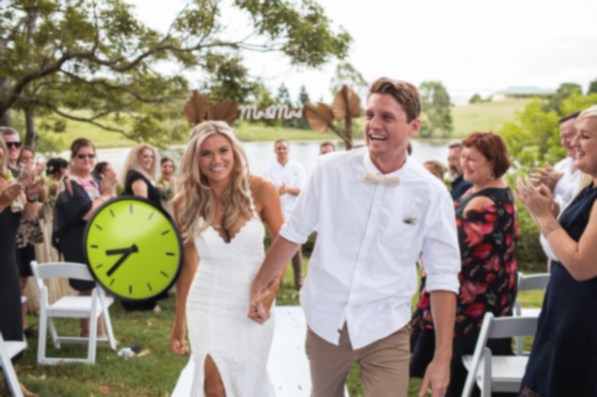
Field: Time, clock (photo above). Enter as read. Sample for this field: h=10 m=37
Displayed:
h=8 m=37
